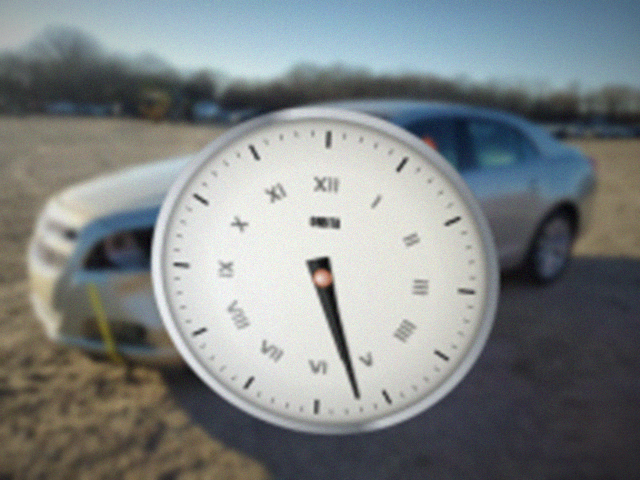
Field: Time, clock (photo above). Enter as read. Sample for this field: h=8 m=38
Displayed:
h=5 m=27
